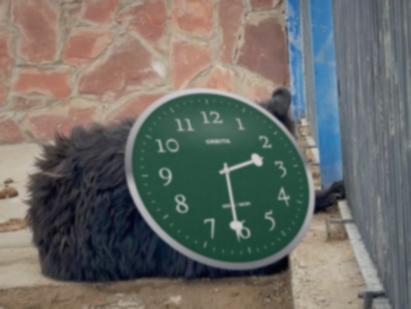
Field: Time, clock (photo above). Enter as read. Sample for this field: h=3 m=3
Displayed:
h=2 m=31
